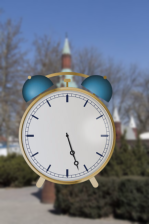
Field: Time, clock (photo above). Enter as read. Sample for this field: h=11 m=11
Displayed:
h=5 m=27
